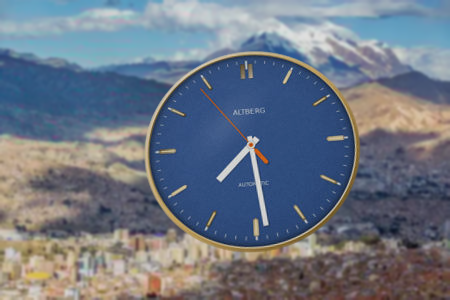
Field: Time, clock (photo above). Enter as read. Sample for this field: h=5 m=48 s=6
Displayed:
h=7 m=28 s=54
